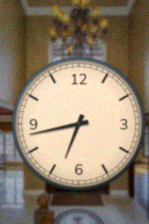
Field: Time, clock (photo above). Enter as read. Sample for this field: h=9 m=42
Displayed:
h=6 m=43
